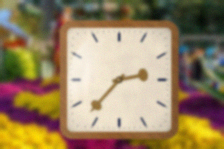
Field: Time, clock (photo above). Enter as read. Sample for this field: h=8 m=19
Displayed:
h=2 m=37
